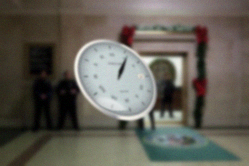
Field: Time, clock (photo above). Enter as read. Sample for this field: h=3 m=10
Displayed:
h=1 m=6
